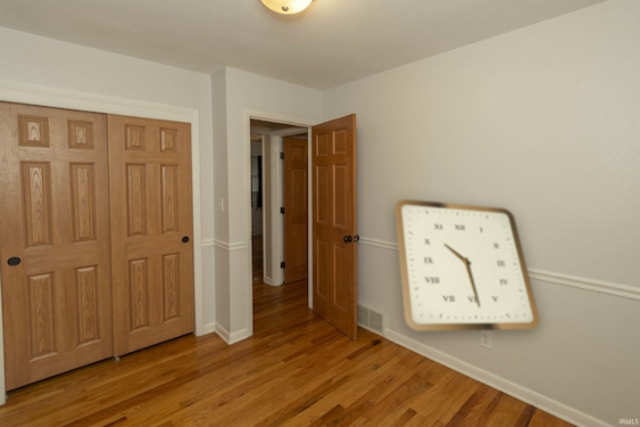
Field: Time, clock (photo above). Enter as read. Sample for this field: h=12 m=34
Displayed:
h=10 m=29
